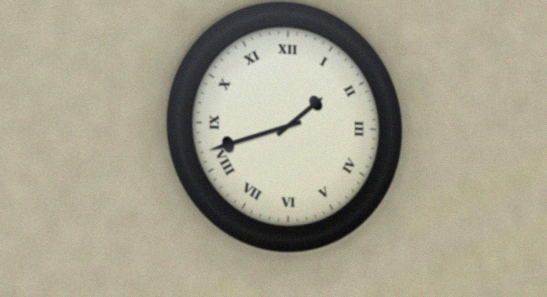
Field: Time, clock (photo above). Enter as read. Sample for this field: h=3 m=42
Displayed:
h=1 m=42
